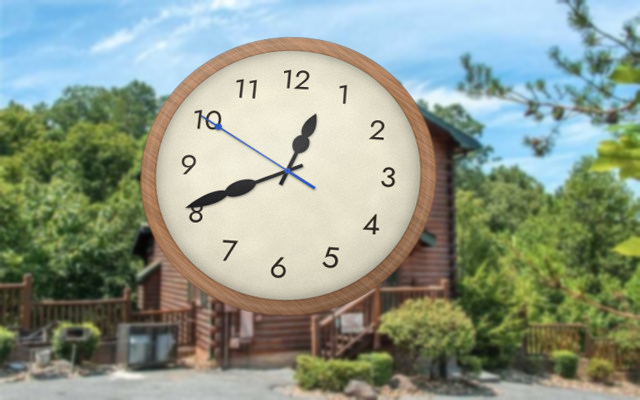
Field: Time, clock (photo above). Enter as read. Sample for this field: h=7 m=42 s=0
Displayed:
h=12 m=40 s=50
